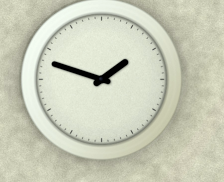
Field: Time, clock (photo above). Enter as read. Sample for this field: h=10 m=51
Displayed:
h=1 m=48
